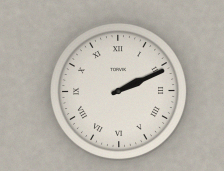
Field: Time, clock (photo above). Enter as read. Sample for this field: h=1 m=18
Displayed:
h=2 m=11
